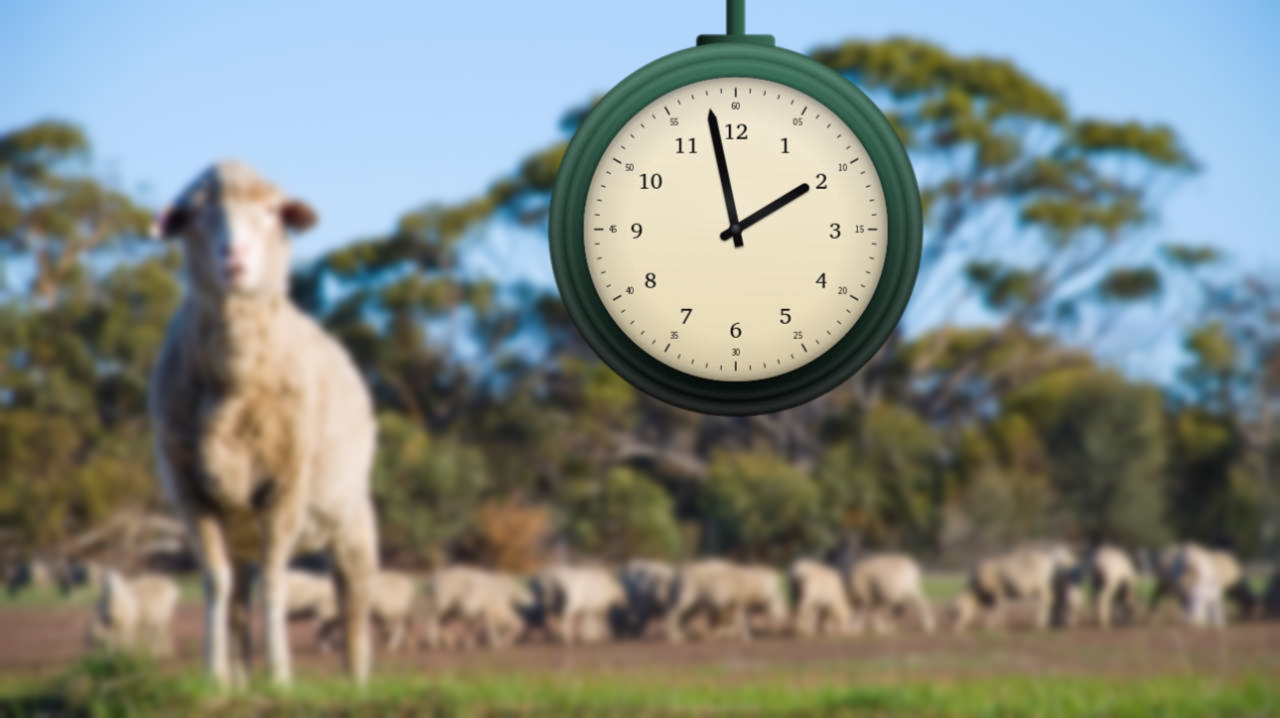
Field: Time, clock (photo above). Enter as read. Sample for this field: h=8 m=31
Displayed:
h=1 m=58
